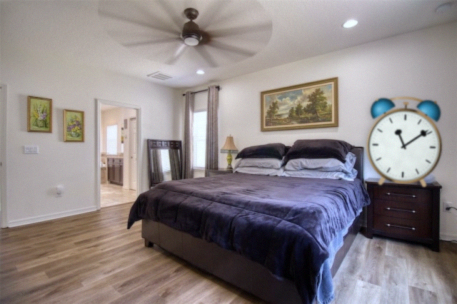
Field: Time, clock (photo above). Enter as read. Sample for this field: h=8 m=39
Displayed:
h=11 m=9
